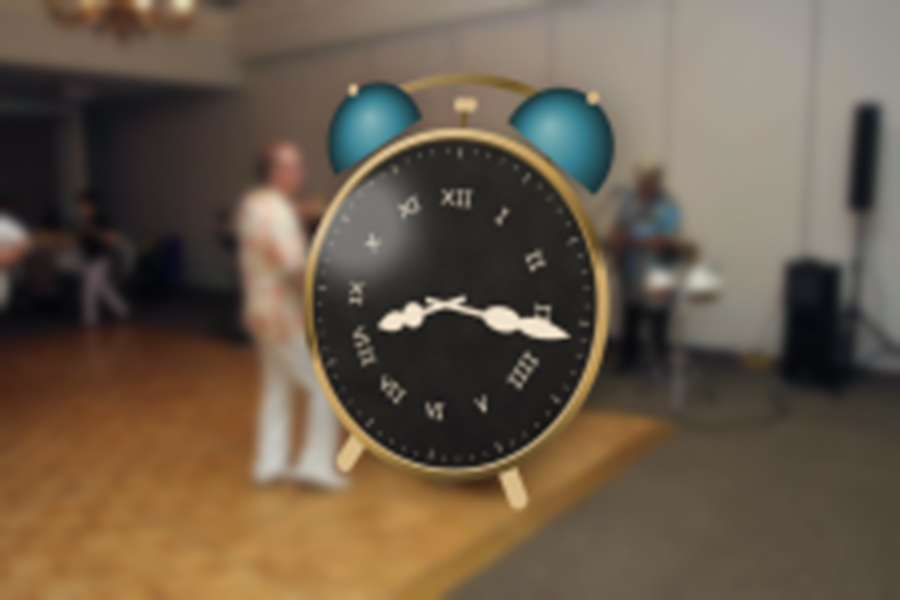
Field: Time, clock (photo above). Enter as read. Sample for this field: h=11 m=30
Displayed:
h=8 m=16
